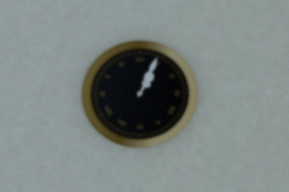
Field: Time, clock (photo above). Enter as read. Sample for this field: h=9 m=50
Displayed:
h=1 m=4
